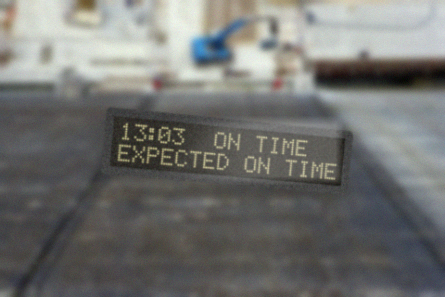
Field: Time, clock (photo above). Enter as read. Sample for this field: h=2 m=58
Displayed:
h=13 m=3
